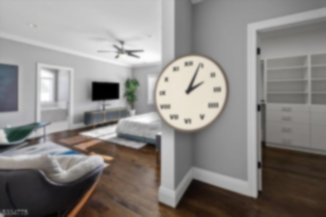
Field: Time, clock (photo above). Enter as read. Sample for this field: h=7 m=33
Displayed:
h=2 m=4
